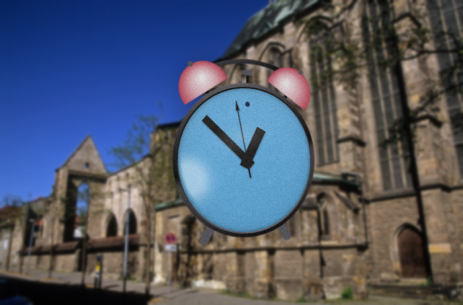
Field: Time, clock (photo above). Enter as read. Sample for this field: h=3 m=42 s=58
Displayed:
h=12 m=51 s=58
